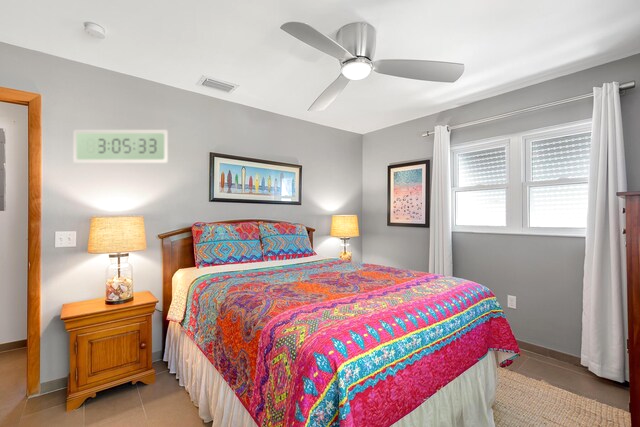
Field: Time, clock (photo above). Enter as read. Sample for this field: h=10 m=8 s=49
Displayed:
h=3 m=5 s=33
